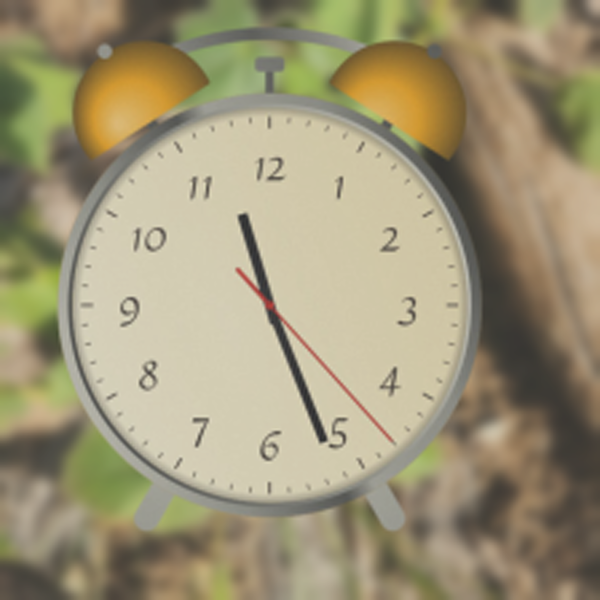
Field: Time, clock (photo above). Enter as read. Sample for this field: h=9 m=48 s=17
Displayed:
h=11 m=26 s=23
